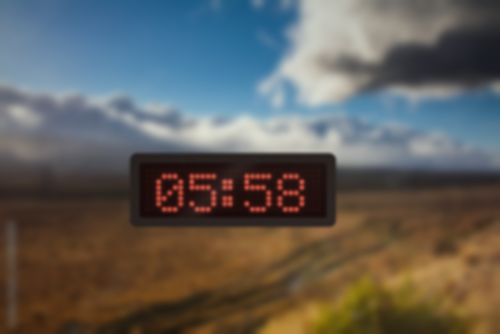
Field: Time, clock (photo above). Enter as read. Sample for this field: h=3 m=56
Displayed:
h=5 m=58
